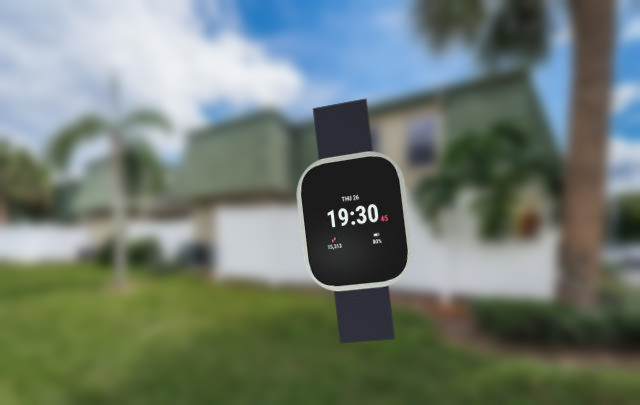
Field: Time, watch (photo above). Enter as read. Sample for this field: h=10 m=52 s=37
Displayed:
h=19 m=30 s=45
